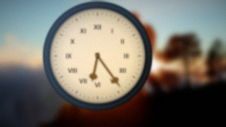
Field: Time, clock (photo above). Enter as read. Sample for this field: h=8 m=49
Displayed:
h=6 m=24
